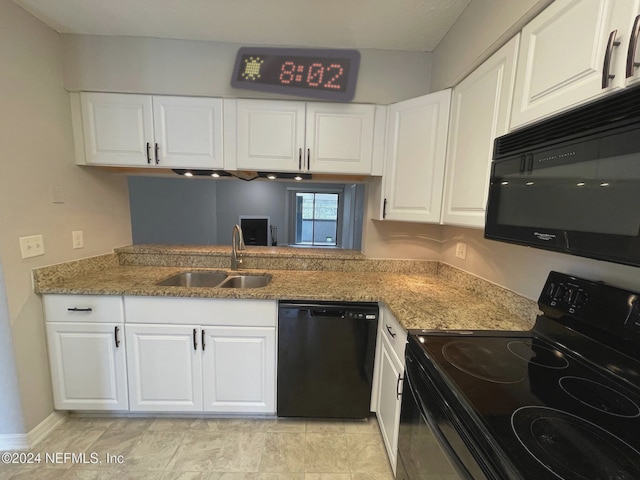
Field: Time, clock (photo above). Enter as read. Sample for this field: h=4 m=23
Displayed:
h=8 m=2
